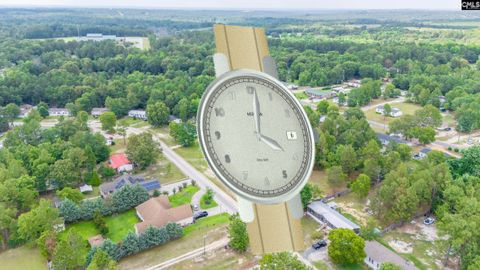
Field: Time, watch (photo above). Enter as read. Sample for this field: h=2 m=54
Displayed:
h=4 m=1
